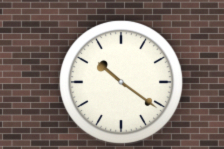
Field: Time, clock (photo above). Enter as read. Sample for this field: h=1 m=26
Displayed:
h=10 m=21
